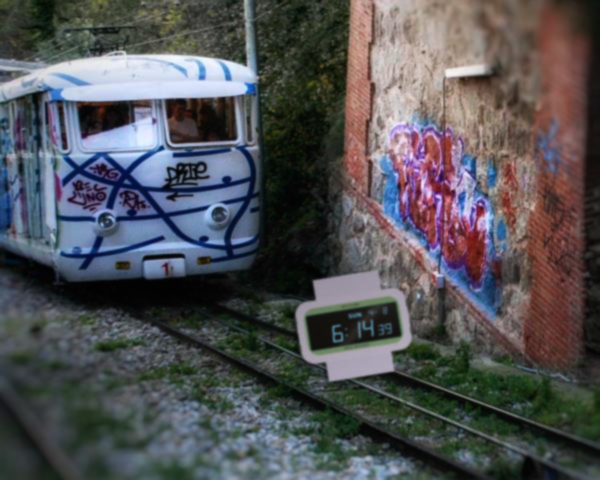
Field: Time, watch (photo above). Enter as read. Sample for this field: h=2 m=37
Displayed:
h=6 m=14
